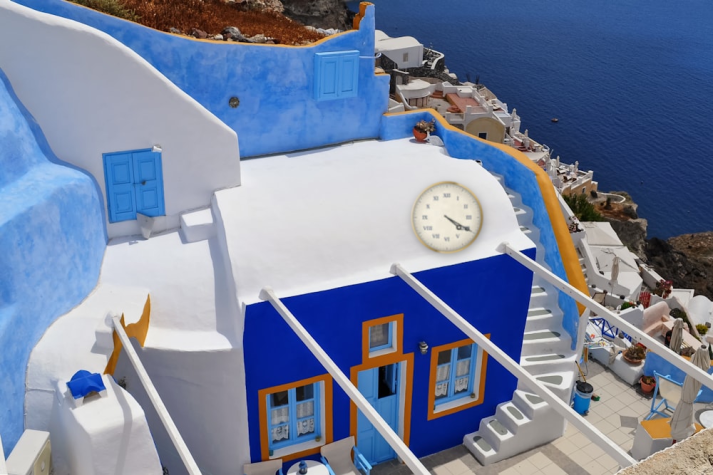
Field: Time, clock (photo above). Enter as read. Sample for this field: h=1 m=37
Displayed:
h=4 m=20
